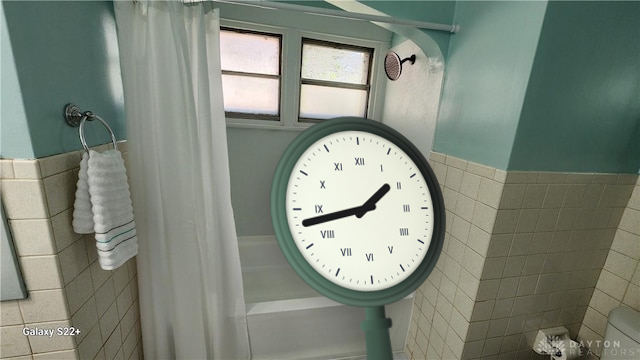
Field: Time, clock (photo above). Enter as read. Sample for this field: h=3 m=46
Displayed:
h=1 m=43
